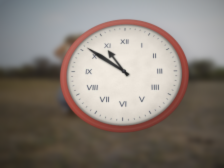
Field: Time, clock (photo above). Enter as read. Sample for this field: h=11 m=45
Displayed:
h=10 m=51
